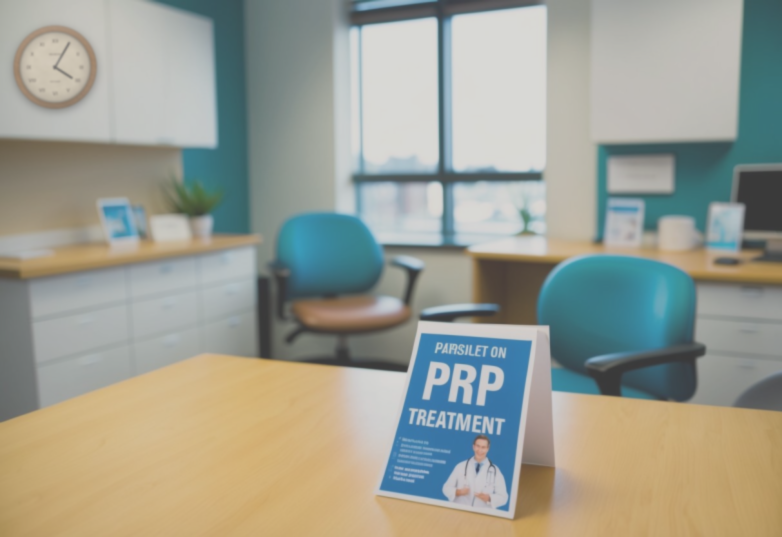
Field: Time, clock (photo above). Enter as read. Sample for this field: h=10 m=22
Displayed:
h=4 m=5
